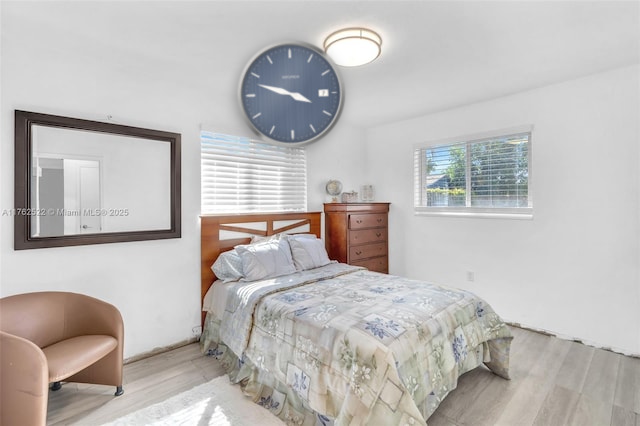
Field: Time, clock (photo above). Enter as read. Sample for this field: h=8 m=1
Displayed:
h=3 m=48
